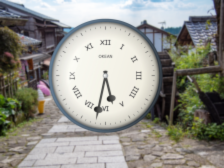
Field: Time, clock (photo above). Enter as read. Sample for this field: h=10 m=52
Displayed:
h=5 m=32
